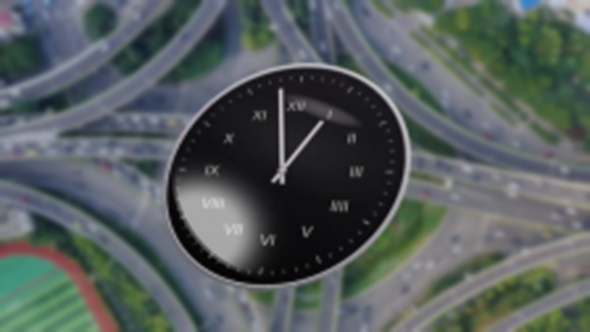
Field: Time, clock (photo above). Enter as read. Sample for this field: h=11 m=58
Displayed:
h=12 m=58
